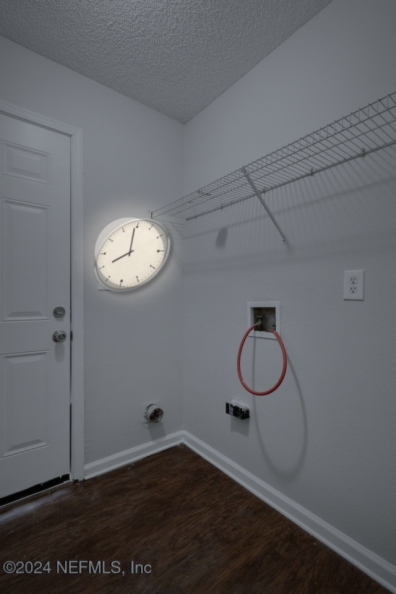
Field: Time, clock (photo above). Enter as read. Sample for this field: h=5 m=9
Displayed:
h=7 m=59
